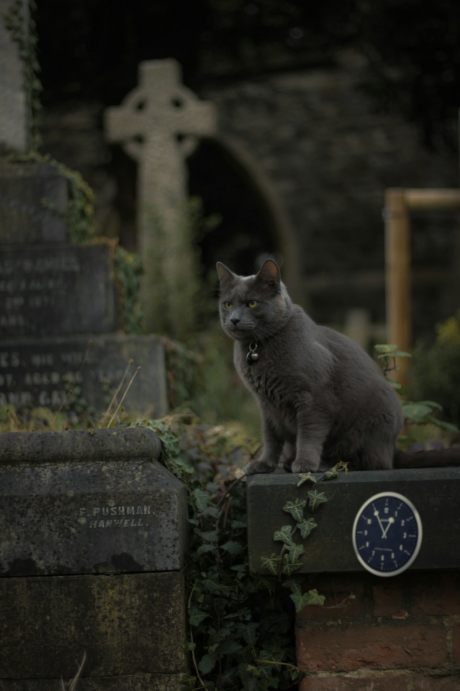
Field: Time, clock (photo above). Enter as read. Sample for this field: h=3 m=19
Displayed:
h=12 m=55
